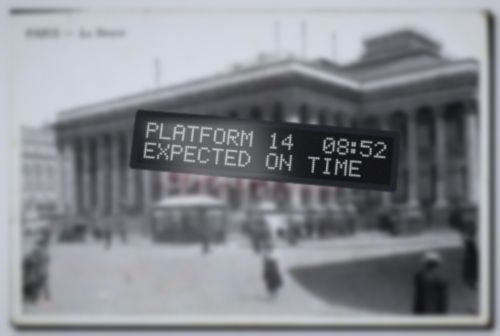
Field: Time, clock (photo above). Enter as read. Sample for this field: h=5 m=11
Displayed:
h=8 m=52
